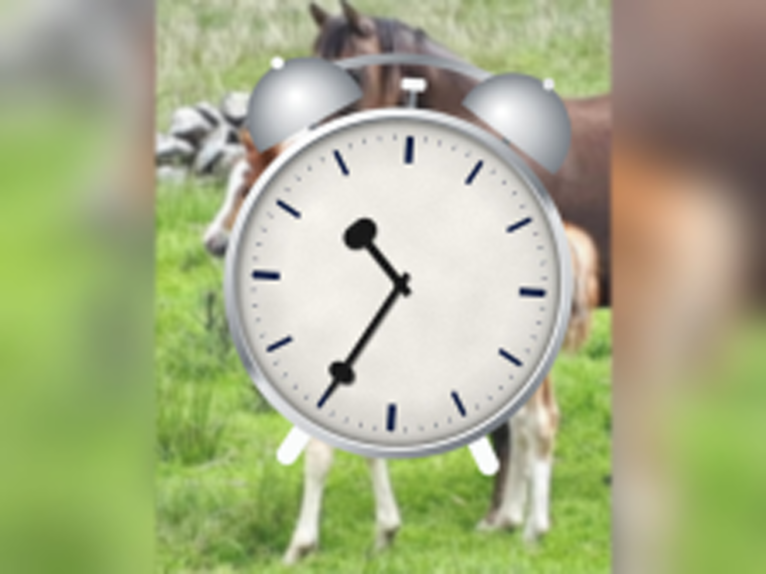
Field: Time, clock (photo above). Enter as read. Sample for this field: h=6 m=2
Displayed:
h=10 m=35
